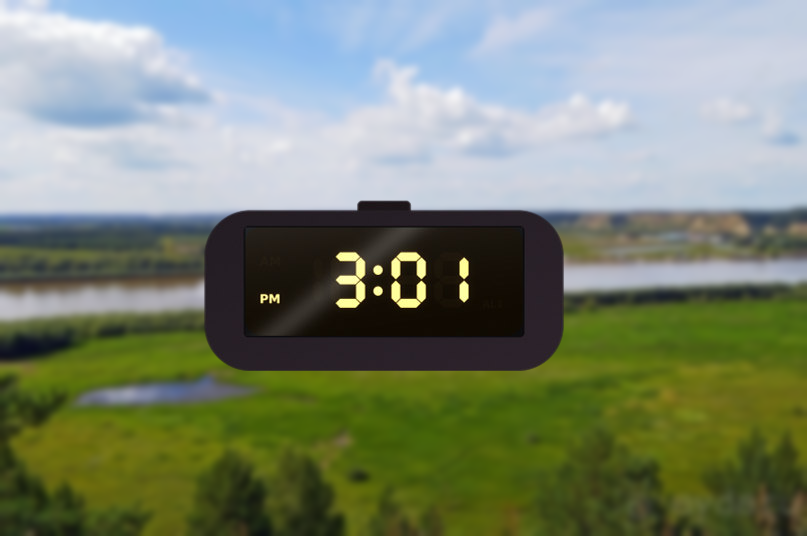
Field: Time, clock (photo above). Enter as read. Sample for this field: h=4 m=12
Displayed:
h=3 m=1
